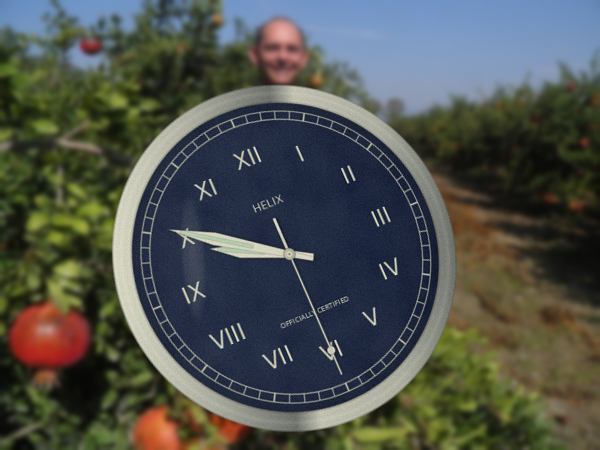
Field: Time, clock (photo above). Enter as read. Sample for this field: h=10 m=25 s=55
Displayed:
h=9 m=50 s=30
